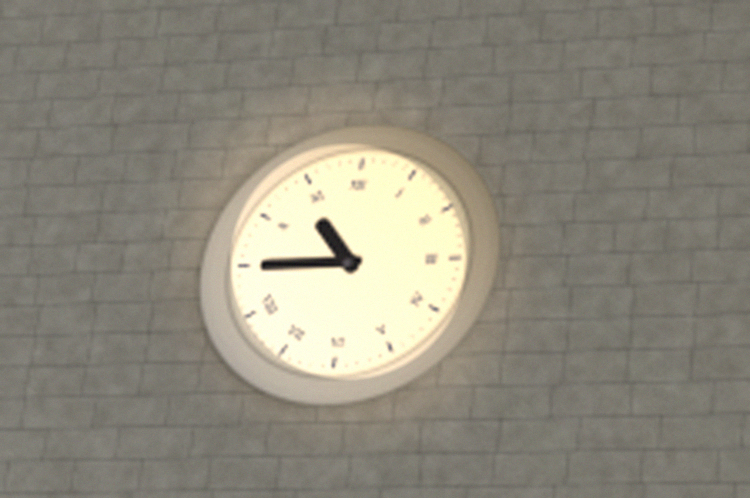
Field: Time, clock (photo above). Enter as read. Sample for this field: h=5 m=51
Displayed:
h=10 m=45
